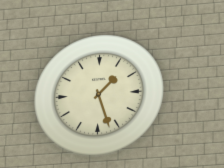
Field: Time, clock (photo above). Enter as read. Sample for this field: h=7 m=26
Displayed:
h=1 m=27
